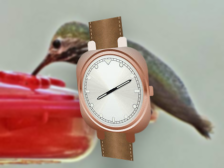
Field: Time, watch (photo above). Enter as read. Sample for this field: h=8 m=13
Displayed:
h=8 m=11
